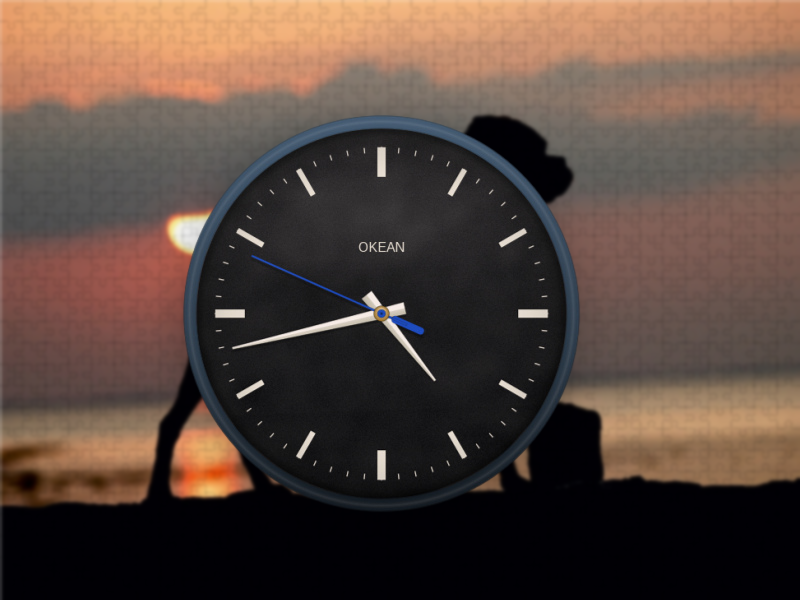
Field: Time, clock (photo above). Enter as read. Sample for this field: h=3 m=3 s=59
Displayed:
h=4 m=42 s=49
